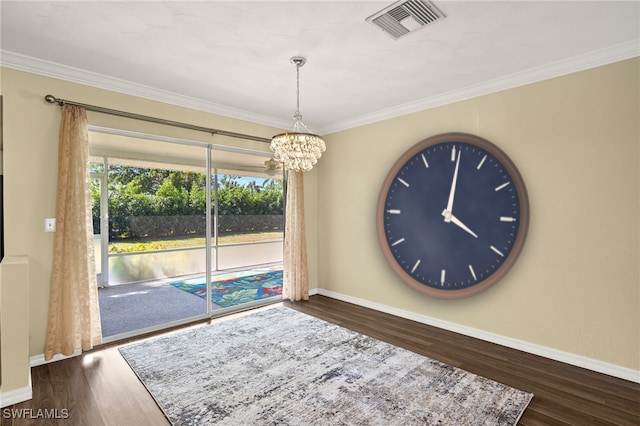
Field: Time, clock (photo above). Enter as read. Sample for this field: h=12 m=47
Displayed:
h=4 m=1
